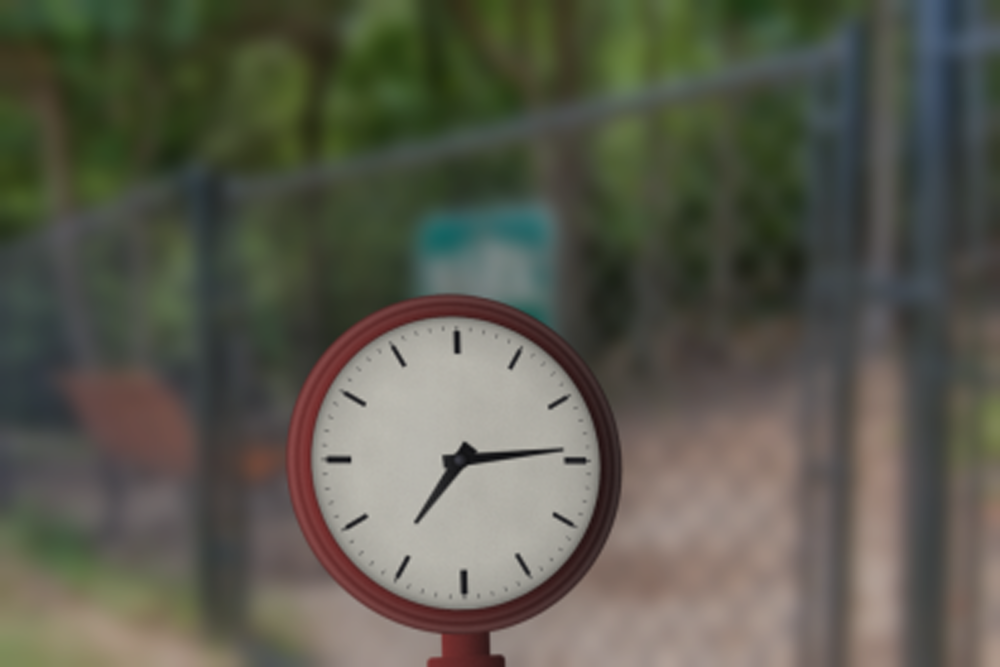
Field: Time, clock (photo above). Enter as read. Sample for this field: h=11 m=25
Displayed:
h=7 m=14
